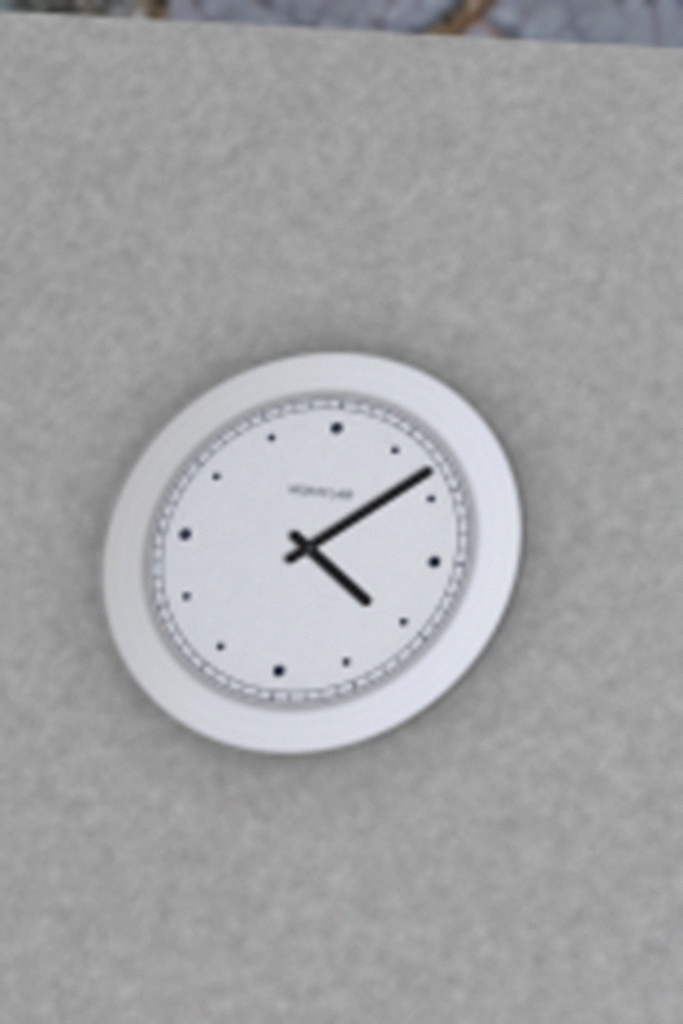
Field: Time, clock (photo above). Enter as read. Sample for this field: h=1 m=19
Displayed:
h=4 m=8
